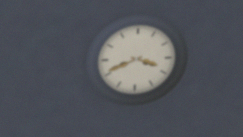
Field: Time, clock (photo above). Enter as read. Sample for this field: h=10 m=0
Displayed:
h=3 m=41
